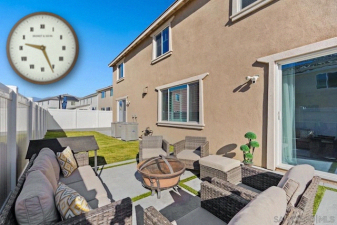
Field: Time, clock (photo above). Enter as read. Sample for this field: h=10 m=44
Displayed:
h=9 m=26
